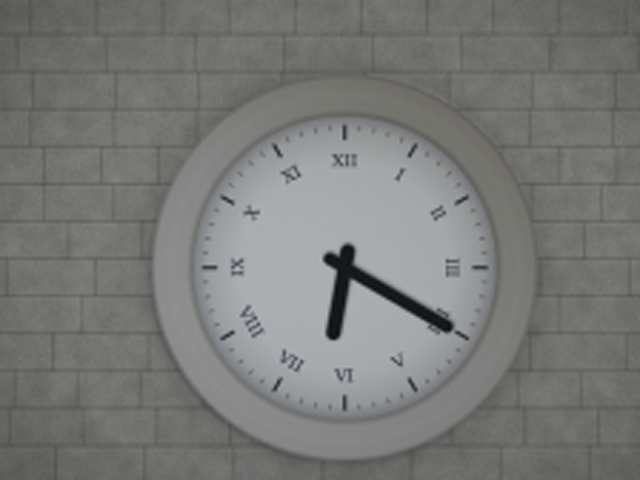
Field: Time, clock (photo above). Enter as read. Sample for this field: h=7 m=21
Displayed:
h=6 m=20
